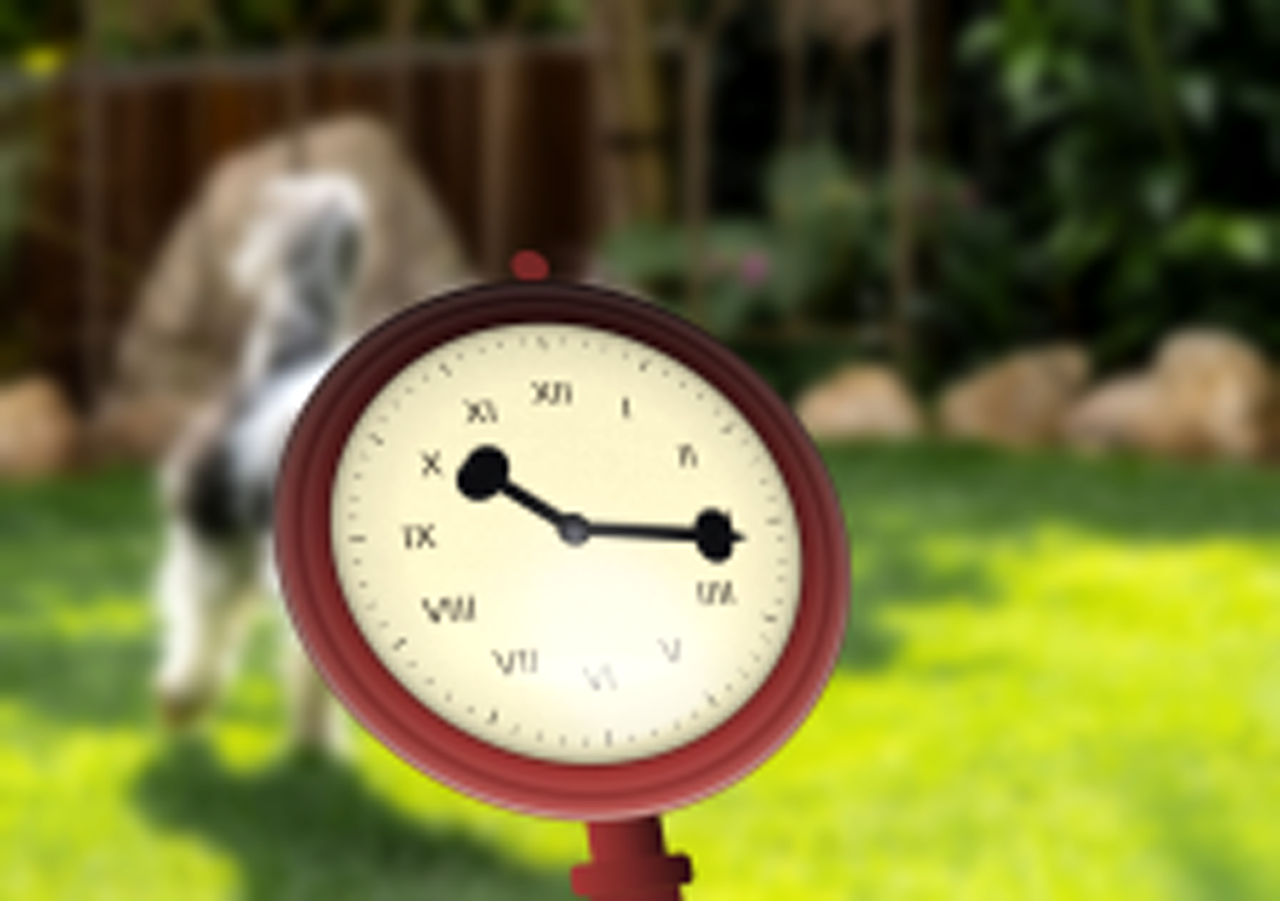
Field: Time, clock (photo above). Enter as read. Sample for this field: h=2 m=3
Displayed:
h=10 m=16
